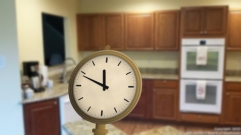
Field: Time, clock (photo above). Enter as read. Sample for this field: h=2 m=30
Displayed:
h=11 m=49
